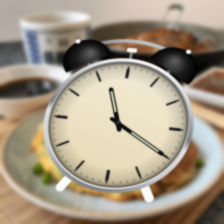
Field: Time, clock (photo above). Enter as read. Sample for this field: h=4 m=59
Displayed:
h=11 m=20
